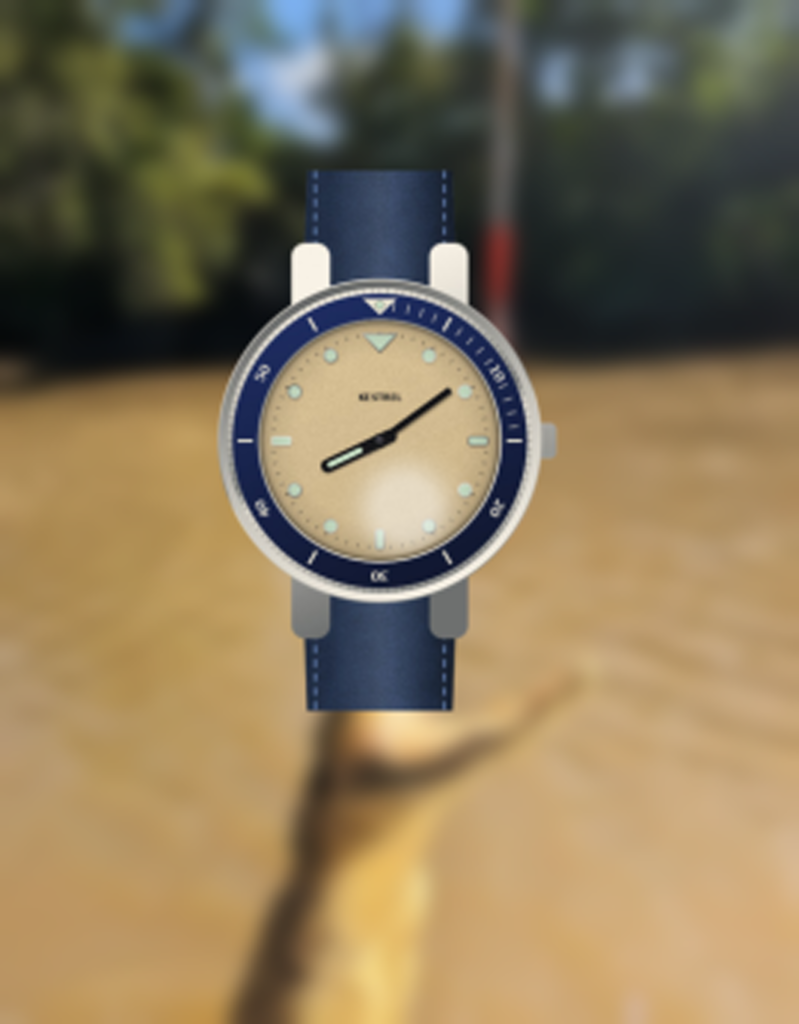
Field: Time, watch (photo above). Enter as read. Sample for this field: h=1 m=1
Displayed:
h=8 m=9
